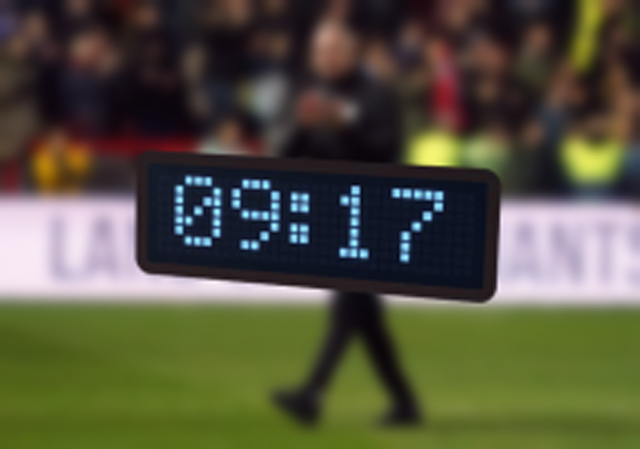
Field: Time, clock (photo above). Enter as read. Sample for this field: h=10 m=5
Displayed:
h=9 m=17
